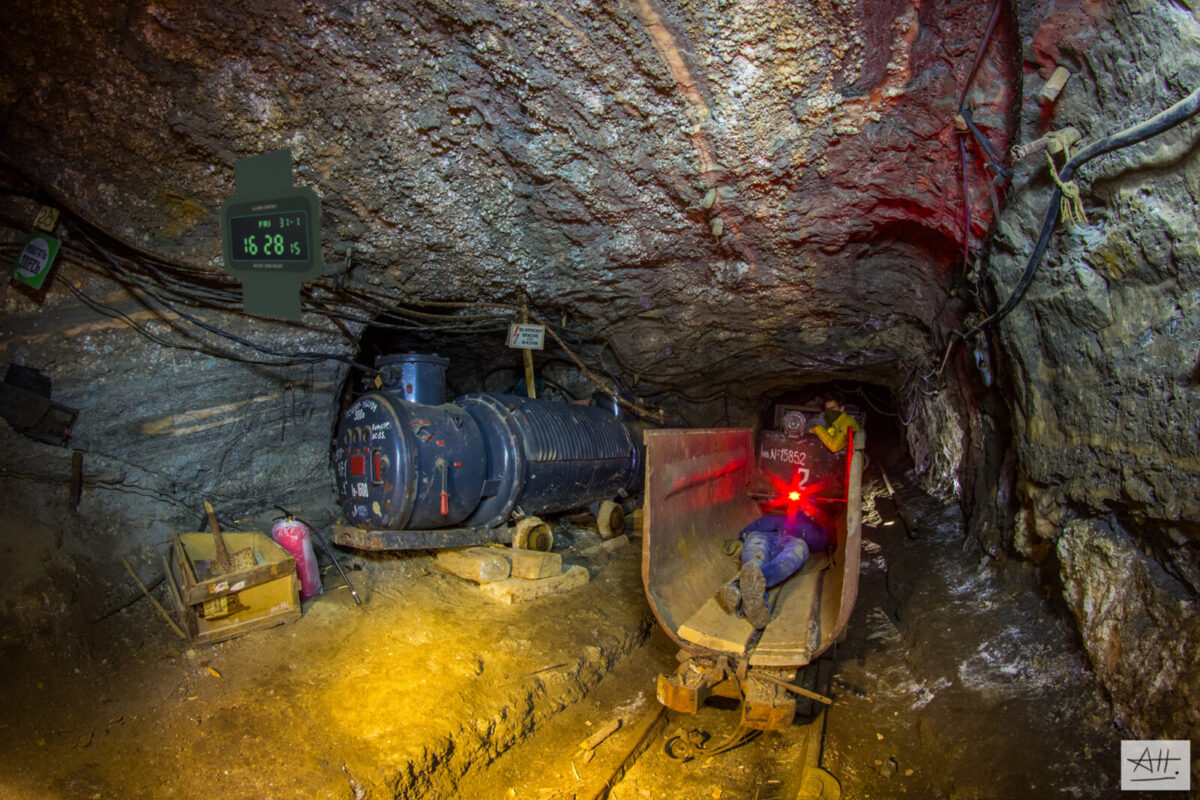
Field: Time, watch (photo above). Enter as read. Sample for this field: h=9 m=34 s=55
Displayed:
h=16 m=28 s=15
